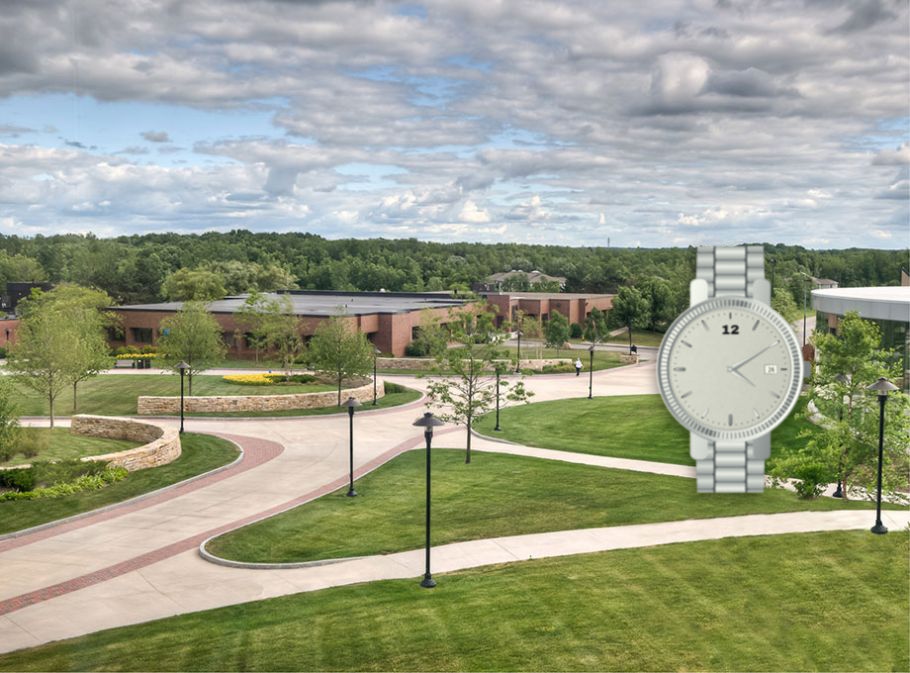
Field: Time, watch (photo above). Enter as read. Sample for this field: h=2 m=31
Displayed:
h=4 m=10
